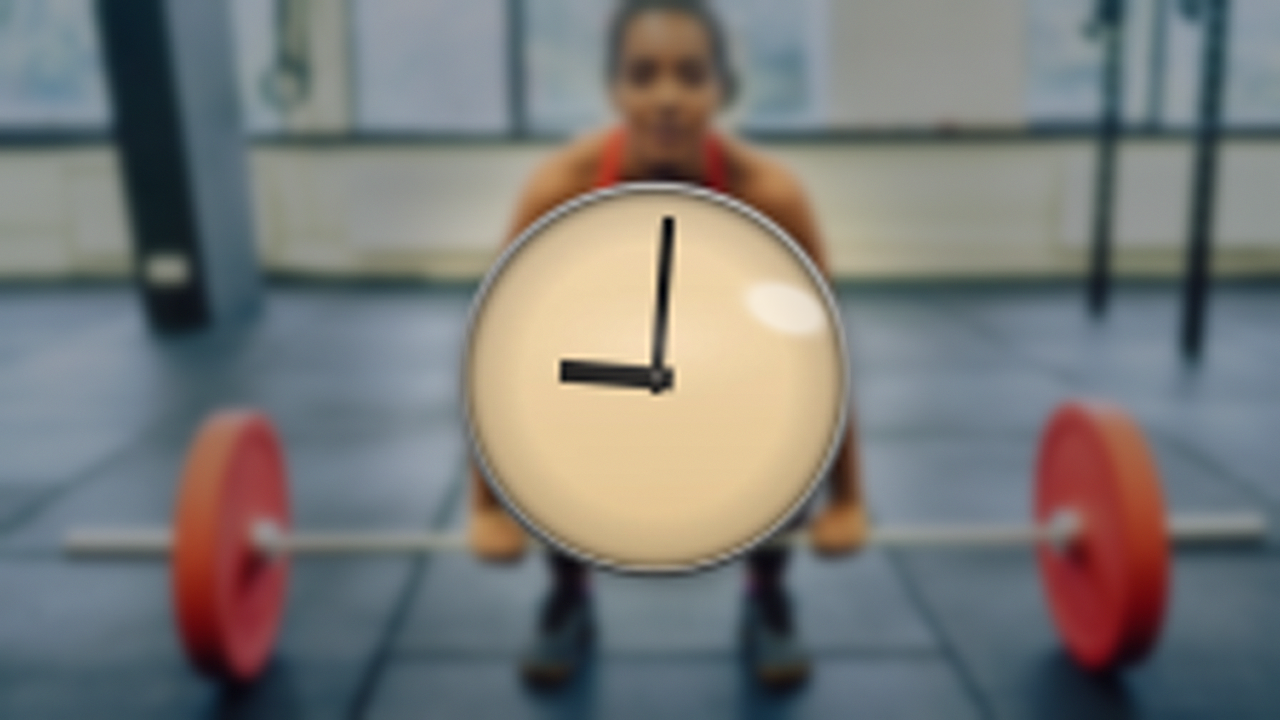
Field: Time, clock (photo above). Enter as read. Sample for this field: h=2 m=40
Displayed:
h=9 m=0
